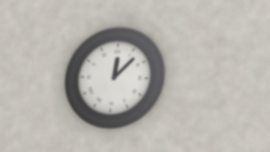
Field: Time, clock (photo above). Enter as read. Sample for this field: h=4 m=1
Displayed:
h=12 m=7
